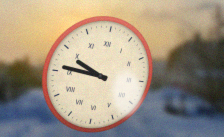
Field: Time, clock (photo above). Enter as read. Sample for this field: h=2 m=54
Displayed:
h=9 m=46
